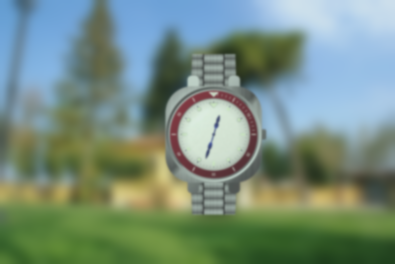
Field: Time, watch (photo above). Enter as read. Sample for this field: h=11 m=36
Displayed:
h=12 m=33
